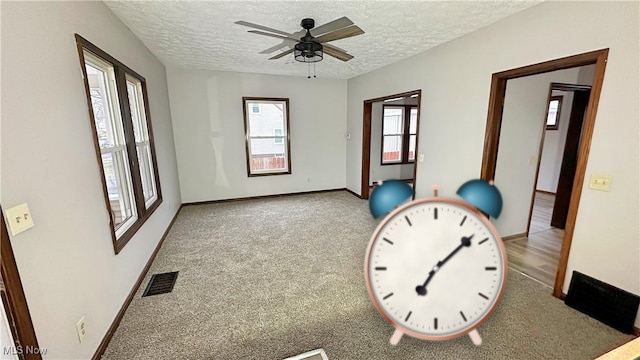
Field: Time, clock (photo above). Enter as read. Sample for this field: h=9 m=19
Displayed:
h=7 m=8
